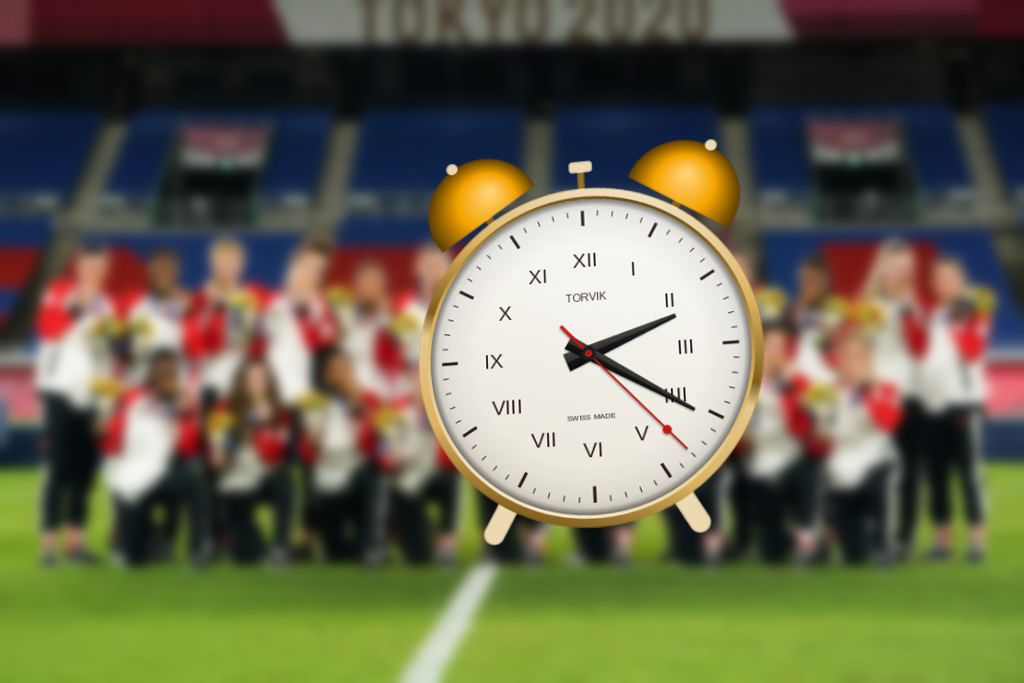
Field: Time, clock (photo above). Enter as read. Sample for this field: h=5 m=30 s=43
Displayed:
h=2 m=20 s=23
